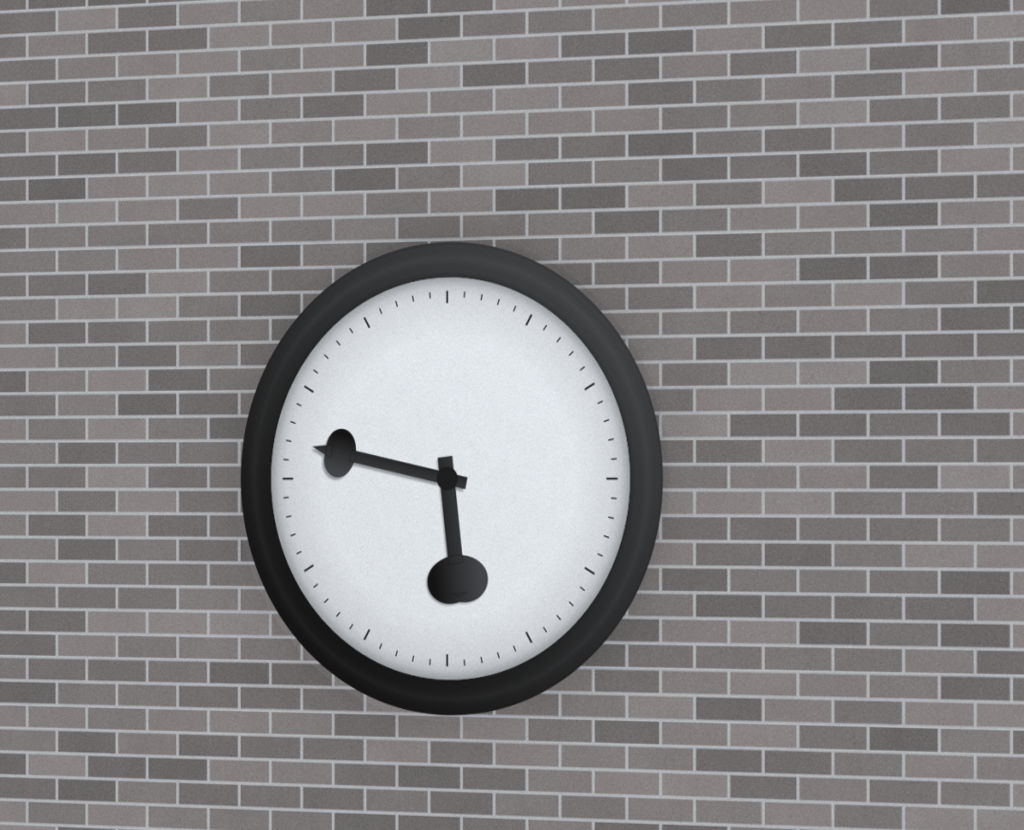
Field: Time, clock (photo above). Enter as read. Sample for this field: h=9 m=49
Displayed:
h=5 m=47
